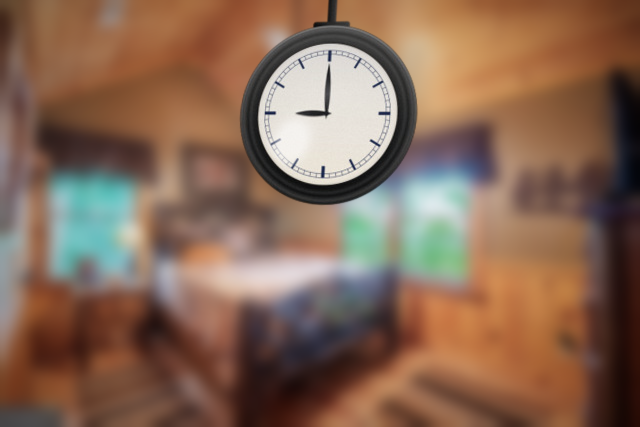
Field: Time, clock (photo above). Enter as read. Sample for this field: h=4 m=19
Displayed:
h=9 m=0
